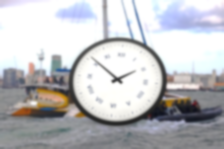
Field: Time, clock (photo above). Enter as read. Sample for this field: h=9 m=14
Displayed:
h=1 m=51
